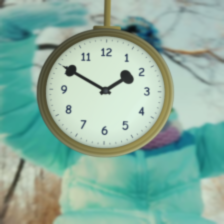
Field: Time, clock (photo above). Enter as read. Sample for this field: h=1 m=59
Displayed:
h=1 m=50
